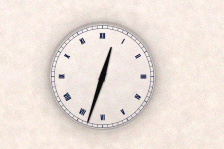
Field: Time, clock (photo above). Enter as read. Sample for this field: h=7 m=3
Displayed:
h=12 m=33
